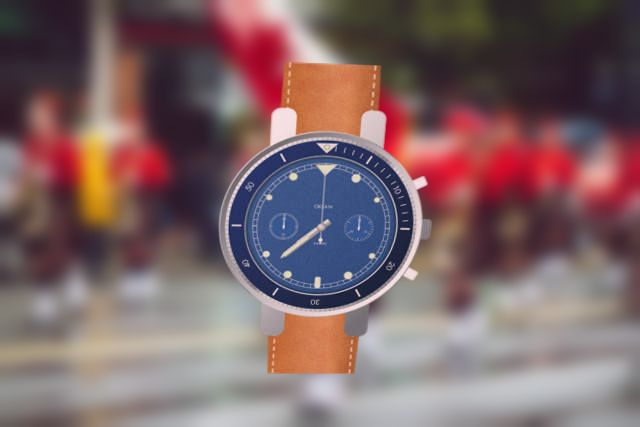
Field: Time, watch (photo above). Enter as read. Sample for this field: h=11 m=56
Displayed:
h=7 m=38
